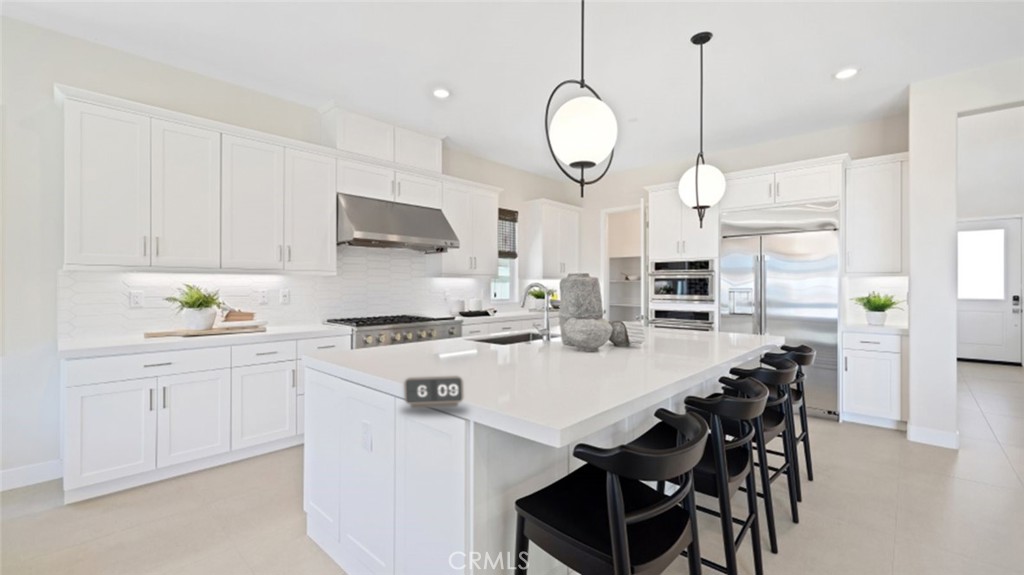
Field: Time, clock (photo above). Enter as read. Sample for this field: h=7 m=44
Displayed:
h=6 m=9
